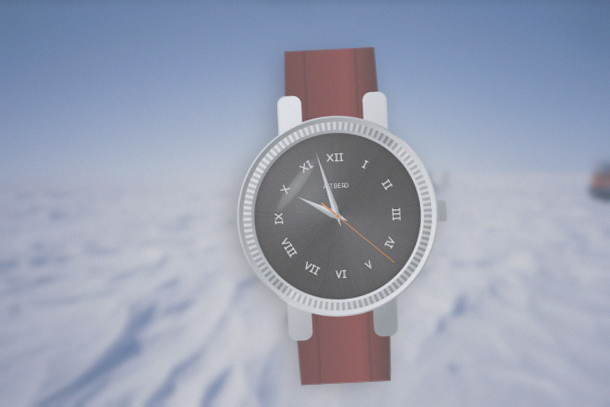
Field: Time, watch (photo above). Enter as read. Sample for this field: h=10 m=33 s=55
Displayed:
h=9 m=57 s=22
